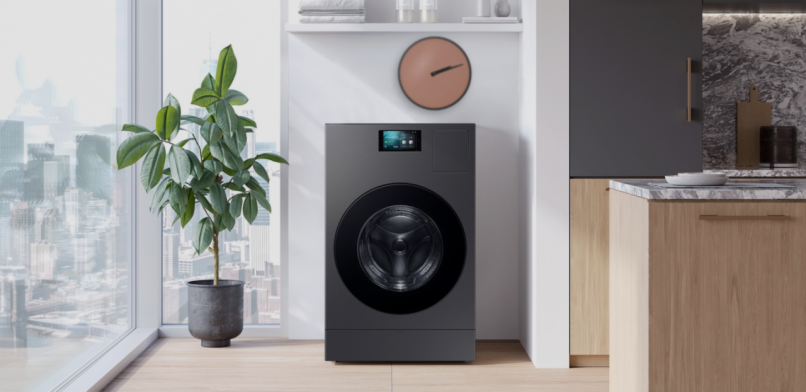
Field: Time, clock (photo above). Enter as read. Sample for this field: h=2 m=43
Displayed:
h=2 m=12
